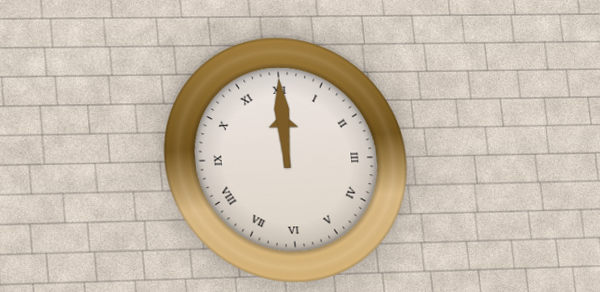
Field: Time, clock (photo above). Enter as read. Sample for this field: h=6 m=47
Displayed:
h=12 m=0
